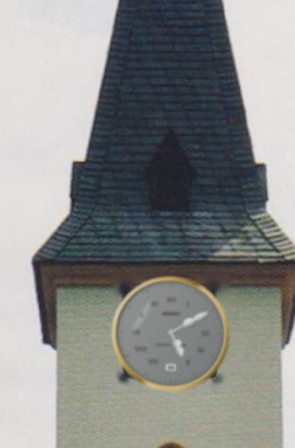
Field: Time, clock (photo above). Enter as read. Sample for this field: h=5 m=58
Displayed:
h=5 m=10
